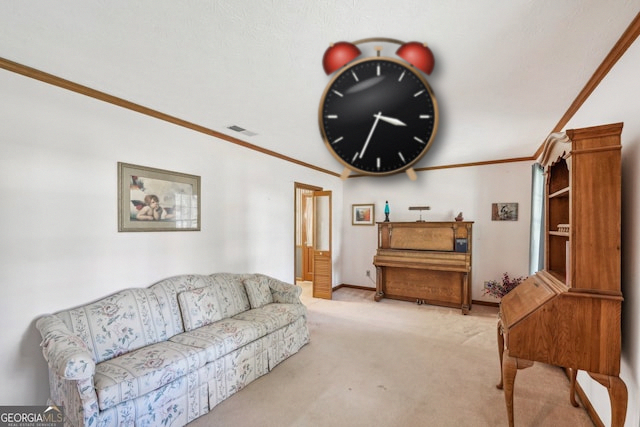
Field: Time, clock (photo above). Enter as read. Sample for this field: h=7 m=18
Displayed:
h=3 m=34
